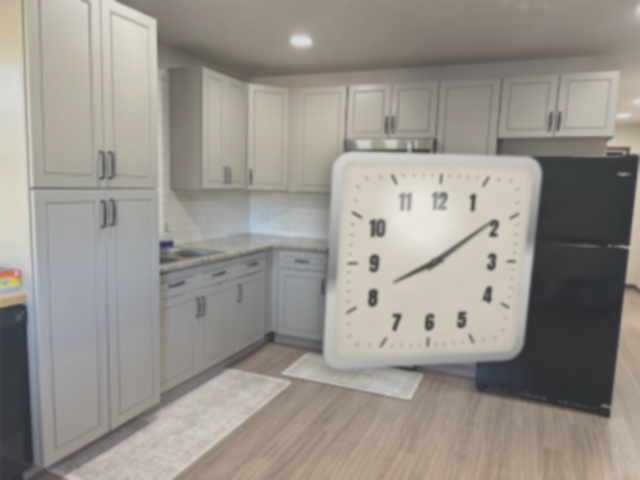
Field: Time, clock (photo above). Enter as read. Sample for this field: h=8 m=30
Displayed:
h=8 m=9
